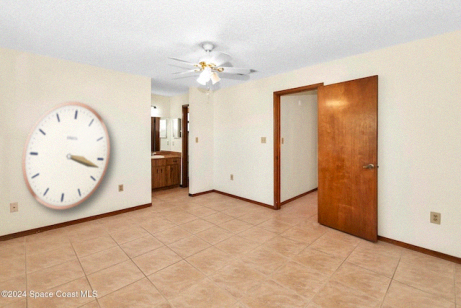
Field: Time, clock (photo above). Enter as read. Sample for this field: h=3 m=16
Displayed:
h=3 m=17
